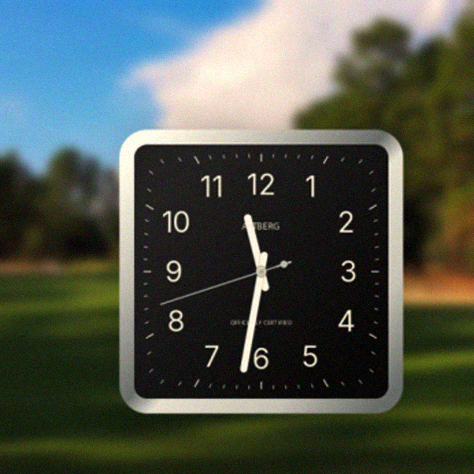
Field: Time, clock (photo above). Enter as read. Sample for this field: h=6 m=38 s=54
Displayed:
h=11 m=31 s=42
